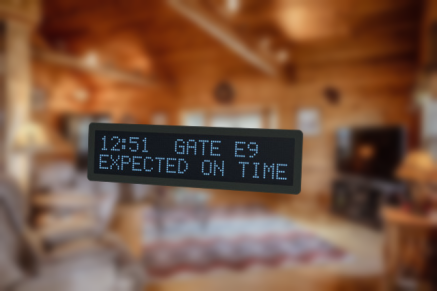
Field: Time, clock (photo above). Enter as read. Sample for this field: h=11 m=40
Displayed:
h=12 m=51
